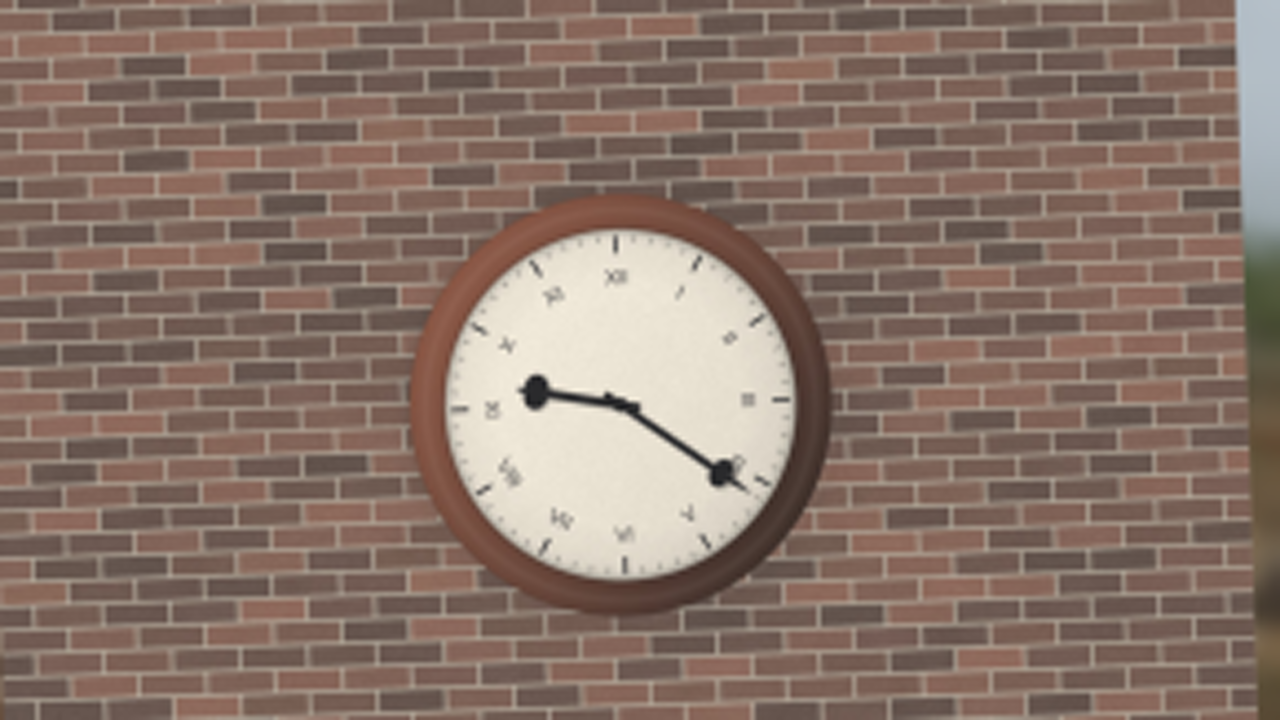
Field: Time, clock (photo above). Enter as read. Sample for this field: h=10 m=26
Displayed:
h=9 m=21
